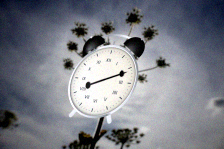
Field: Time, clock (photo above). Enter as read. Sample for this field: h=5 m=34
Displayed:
h=8 m=11
